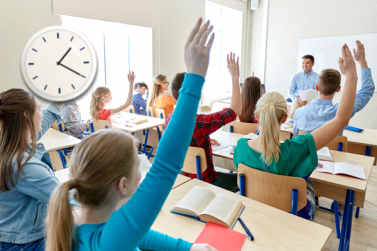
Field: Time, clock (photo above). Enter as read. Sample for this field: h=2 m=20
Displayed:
h=1 m=20
